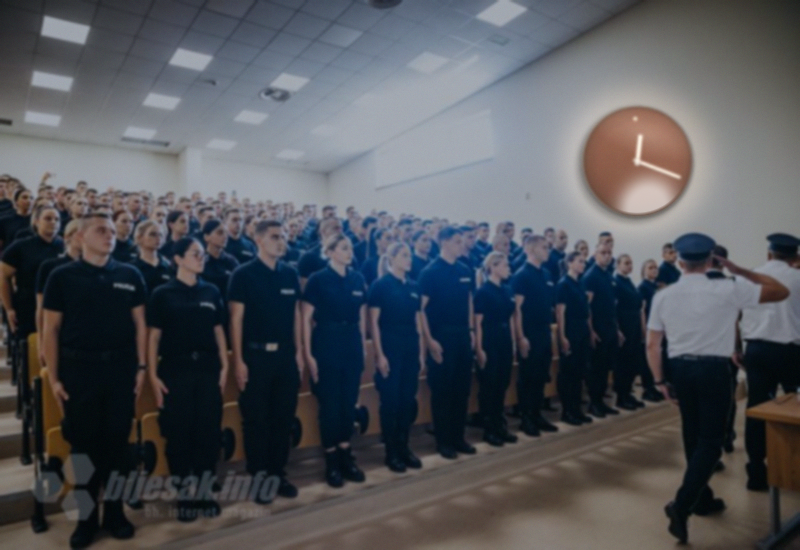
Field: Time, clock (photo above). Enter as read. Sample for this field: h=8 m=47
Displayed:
h=12 m=19
